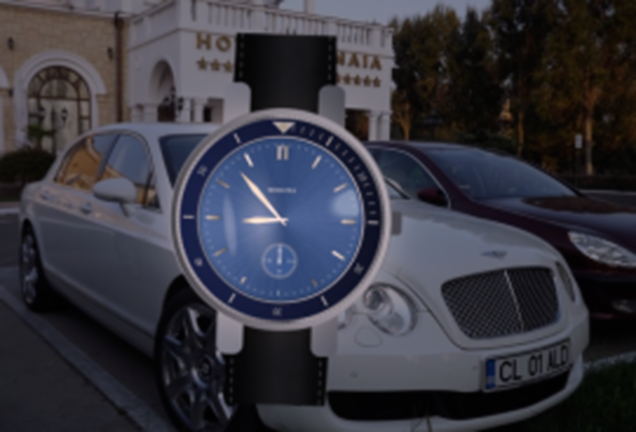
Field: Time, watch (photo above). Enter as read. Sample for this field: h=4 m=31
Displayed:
h=8 m=53
